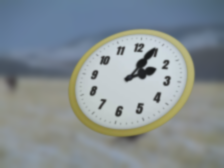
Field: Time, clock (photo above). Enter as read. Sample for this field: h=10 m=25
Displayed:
h=2 m=4
